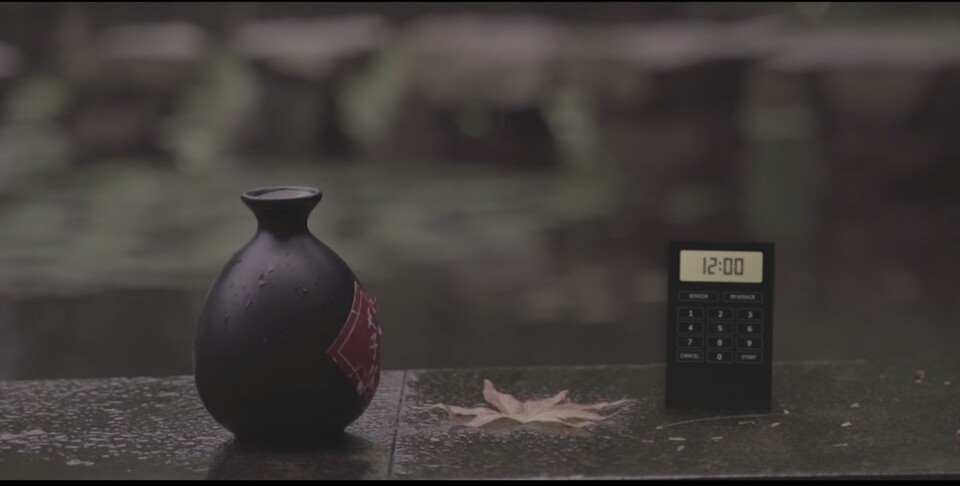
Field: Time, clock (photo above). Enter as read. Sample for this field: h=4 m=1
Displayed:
h=12 m=0
